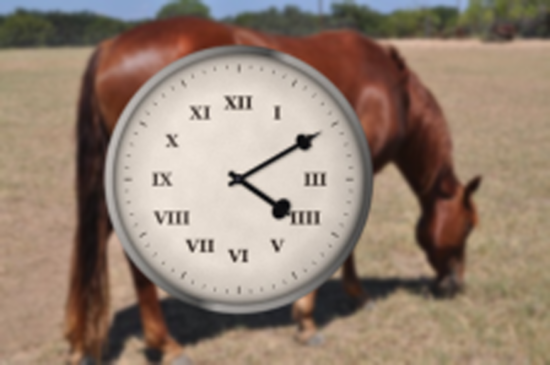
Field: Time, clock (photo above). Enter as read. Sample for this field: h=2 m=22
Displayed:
h=4 m=10
